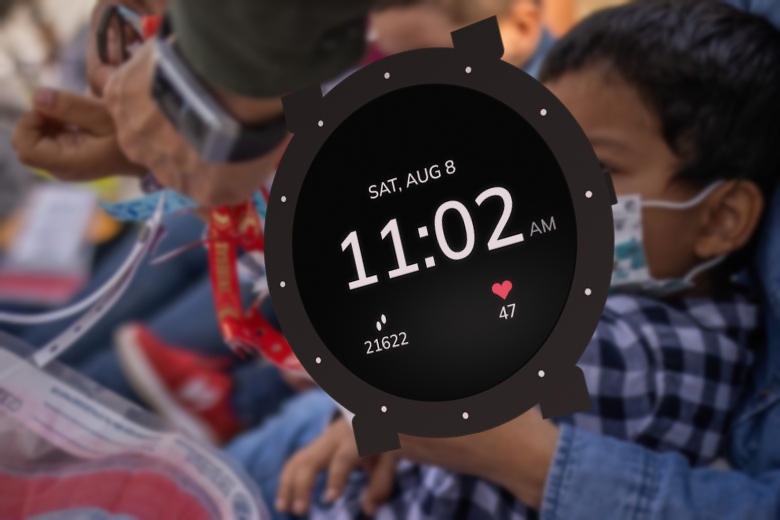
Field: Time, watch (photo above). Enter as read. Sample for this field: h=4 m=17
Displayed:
h=11 m=2
